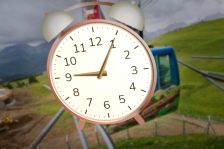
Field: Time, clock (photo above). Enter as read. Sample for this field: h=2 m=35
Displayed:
h=9 m=5
